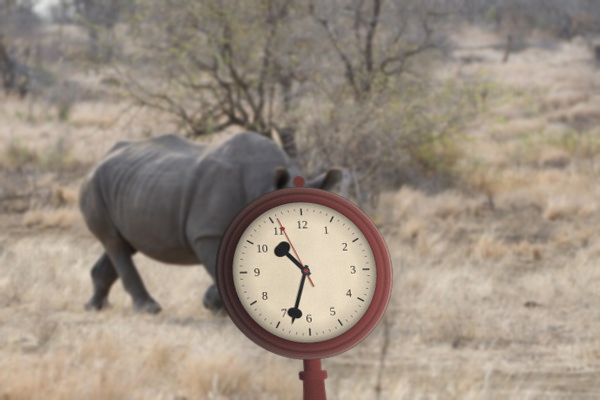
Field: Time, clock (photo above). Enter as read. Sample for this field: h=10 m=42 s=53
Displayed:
h=10 m=32 s=56
